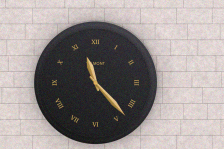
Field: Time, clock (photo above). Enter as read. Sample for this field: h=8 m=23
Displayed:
h=11 m=23
